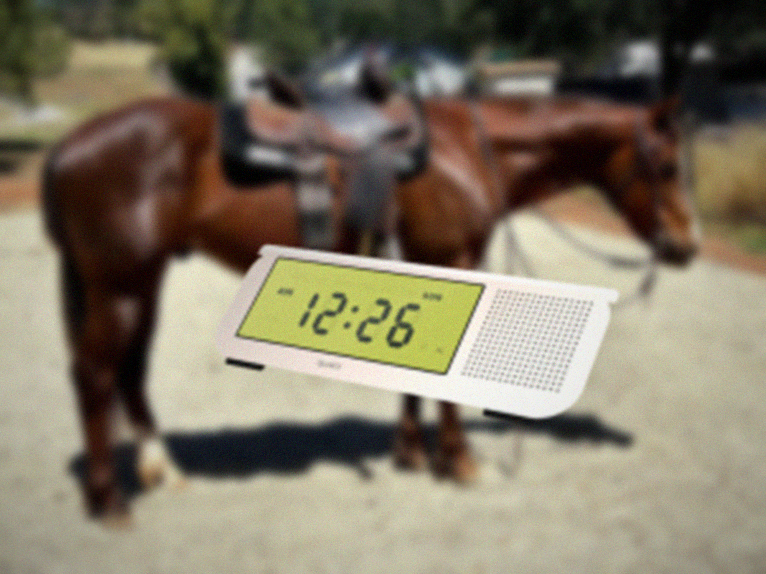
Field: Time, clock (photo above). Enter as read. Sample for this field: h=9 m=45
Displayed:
h=12 m=26
